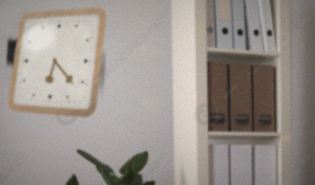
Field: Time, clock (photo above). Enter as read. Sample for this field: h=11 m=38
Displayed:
h=6 m=22
